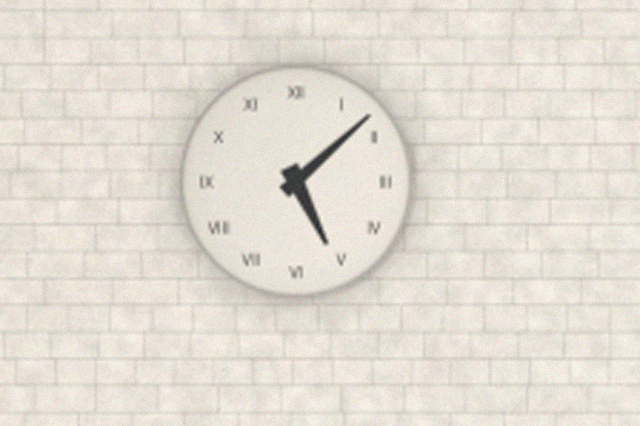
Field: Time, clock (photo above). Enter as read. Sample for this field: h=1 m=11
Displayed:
h=5 m=8
